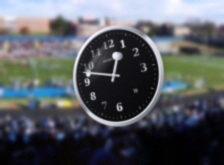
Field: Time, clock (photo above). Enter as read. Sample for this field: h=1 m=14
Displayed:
h=12 m=48
